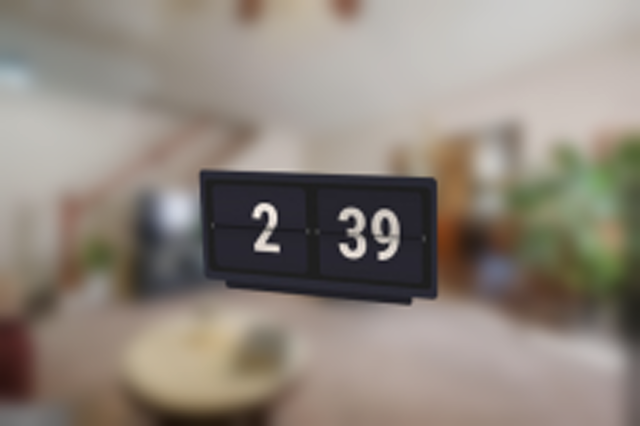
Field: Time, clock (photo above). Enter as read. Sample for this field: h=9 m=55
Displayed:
h=2 m=39
